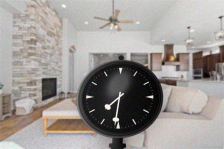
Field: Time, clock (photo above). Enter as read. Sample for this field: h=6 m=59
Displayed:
h=7 m=31
